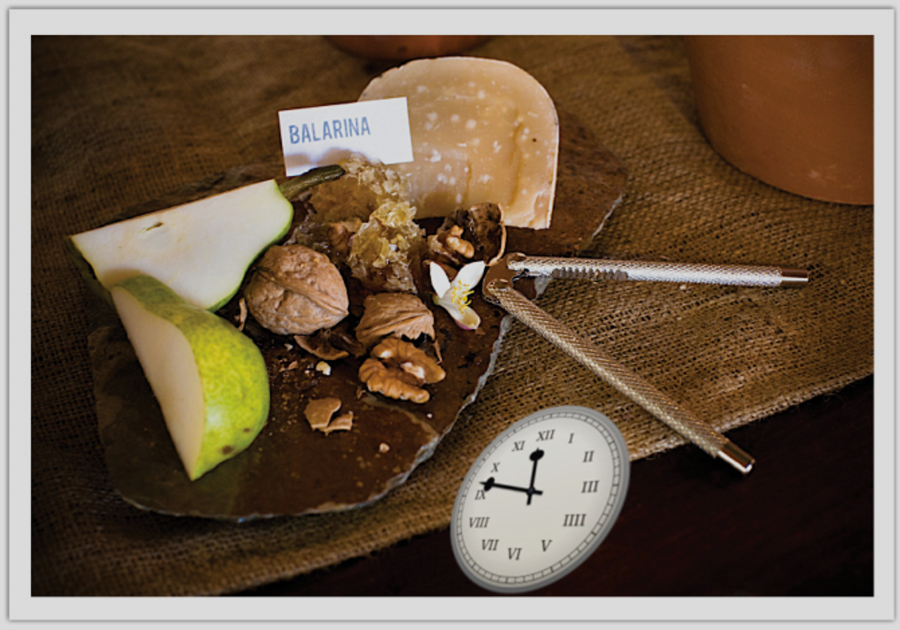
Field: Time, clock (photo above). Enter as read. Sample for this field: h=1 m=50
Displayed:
h=11 m=47
